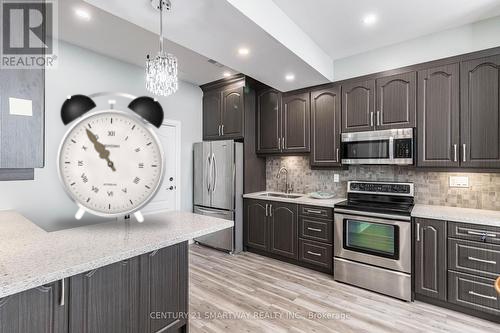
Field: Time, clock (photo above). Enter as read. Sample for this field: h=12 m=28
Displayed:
h=10 m=54
